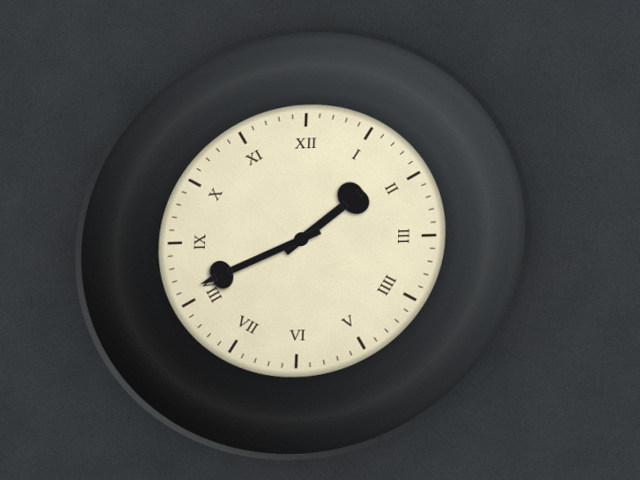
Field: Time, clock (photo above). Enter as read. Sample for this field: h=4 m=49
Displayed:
h=1 m=41
